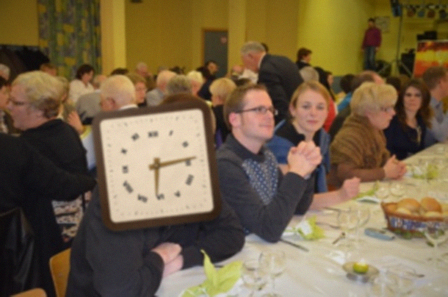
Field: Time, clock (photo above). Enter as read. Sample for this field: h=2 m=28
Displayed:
h=6 m=14
